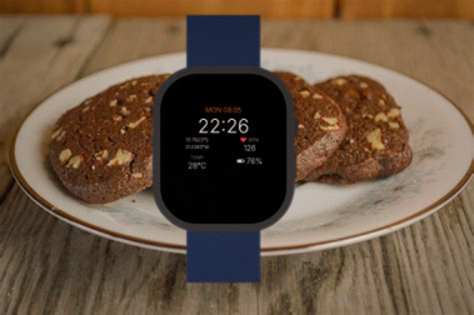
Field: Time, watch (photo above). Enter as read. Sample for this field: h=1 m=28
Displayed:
h=22 m=26
